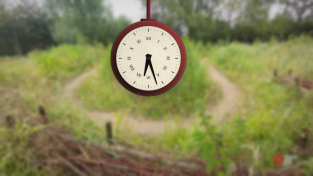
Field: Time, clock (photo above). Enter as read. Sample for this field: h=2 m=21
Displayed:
h=6 m=27
